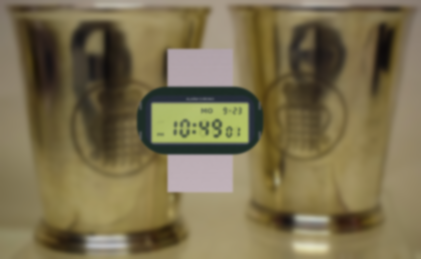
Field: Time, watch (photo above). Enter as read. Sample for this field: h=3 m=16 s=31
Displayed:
h=10 m=49 s=1
